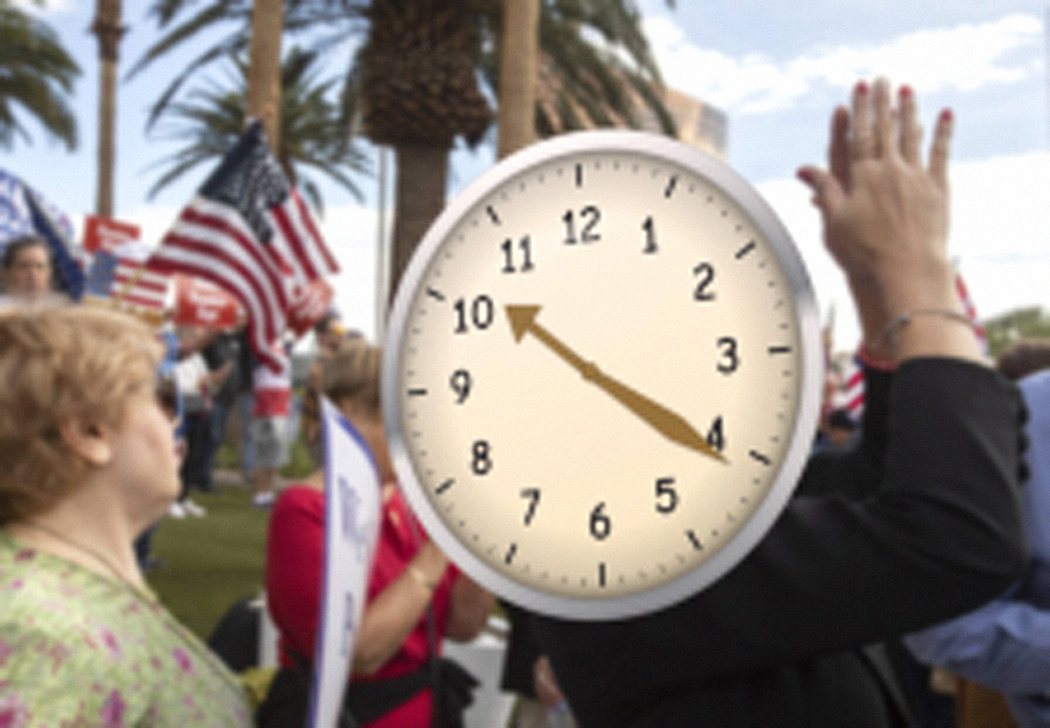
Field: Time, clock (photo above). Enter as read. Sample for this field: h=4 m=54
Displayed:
h=10 m=21
